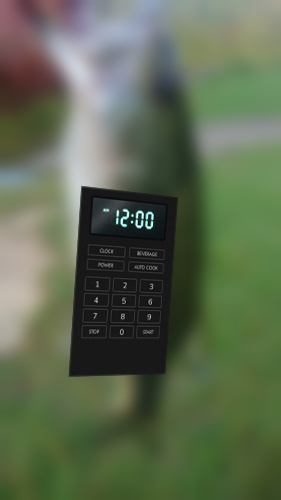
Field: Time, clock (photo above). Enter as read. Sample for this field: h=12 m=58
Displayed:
h=12 m=0
